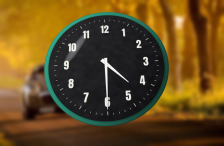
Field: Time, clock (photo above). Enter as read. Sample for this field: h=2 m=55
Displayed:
h=4 m=30
